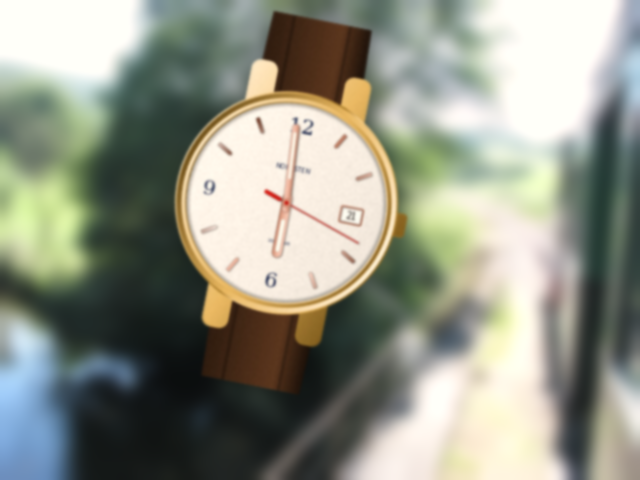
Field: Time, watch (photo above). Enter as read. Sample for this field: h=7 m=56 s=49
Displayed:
h=5 m=59 s=18
